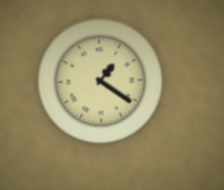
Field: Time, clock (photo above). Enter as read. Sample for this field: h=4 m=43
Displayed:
h=1 m=21
